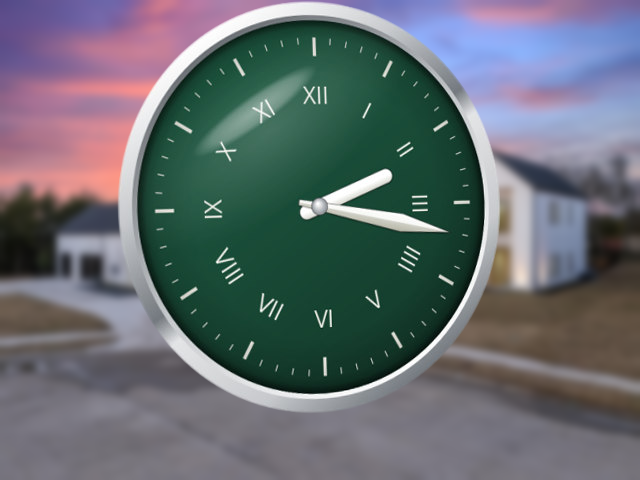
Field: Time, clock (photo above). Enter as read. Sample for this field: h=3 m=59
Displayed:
h=2 m=17
